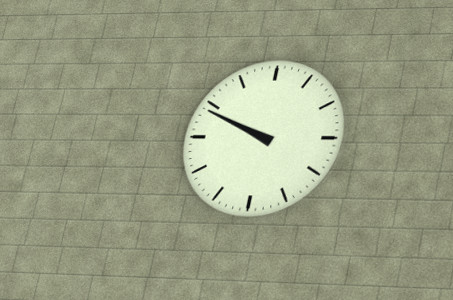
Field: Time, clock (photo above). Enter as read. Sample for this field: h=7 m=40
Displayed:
h=9 m=49
